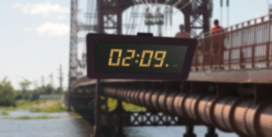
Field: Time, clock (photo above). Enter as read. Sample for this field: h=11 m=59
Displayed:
h=2 m=9
